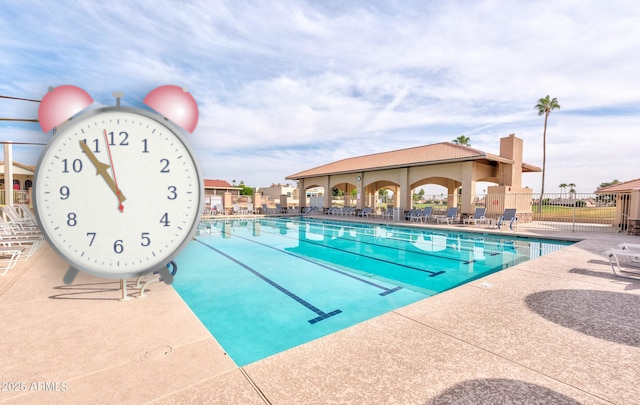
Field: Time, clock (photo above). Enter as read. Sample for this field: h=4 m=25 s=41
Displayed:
h=10 m=53 s=58
